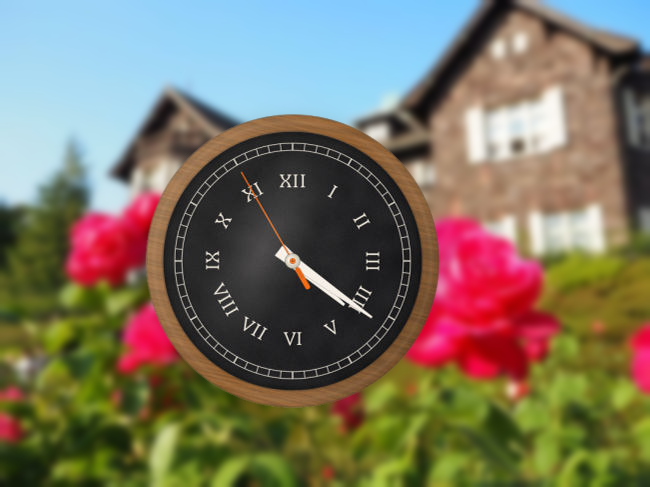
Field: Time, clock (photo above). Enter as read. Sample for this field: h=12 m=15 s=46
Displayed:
h=4 m=20 s=55
